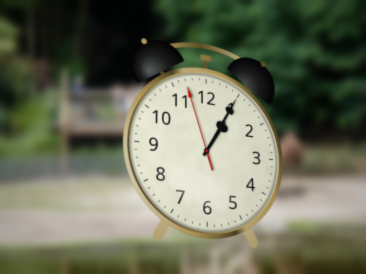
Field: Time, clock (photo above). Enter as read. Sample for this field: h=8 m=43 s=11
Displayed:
h=1 m=4 s=57
